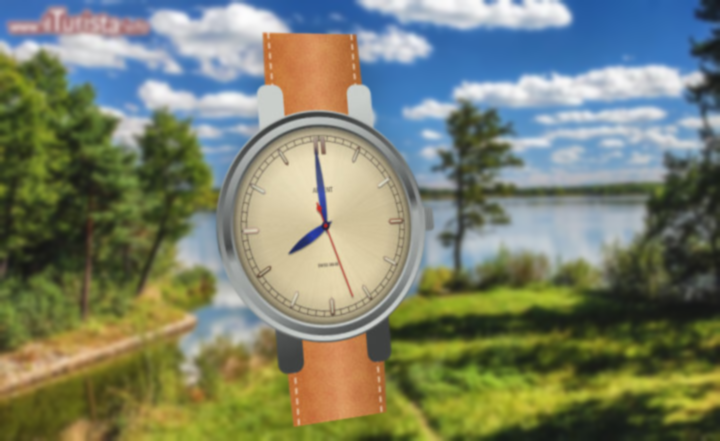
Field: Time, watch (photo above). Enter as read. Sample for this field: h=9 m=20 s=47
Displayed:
h=7 m=59 s=27
